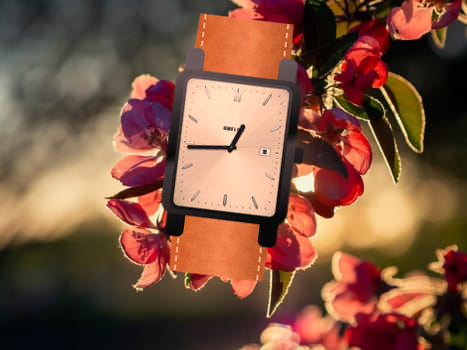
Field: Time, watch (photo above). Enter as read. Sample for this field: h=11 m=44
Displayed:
h=12 m=44
